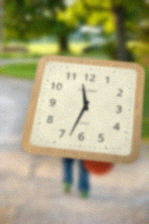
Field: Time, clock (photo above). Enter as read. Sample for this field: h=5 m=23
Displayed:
h=11 m=33
